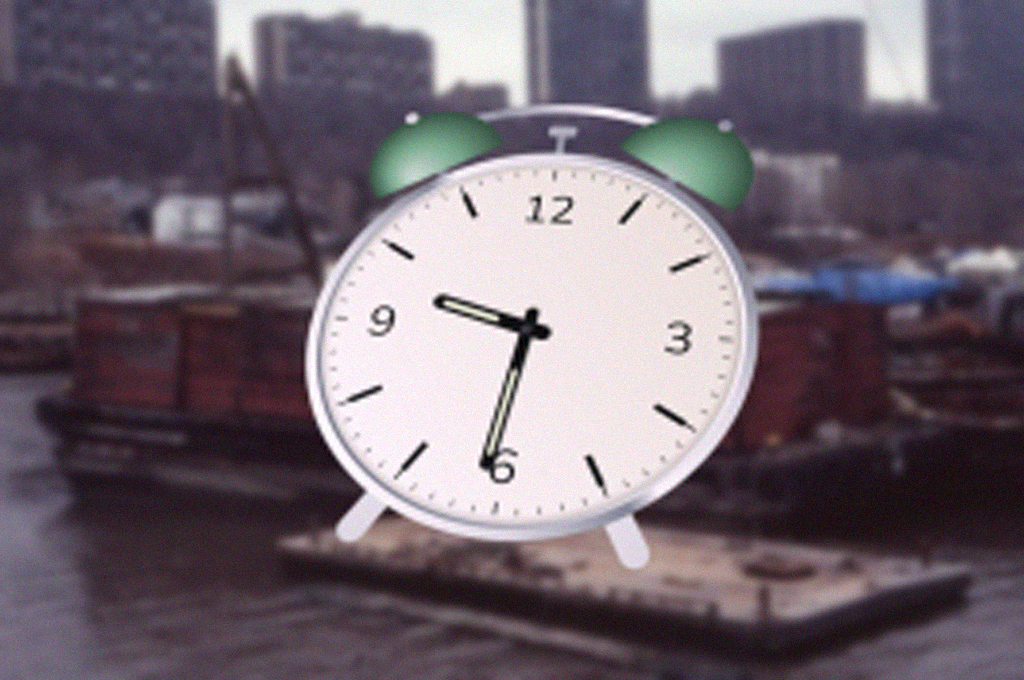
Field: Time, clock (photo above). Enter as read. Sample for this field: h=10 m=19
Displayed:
h=9 m=31
